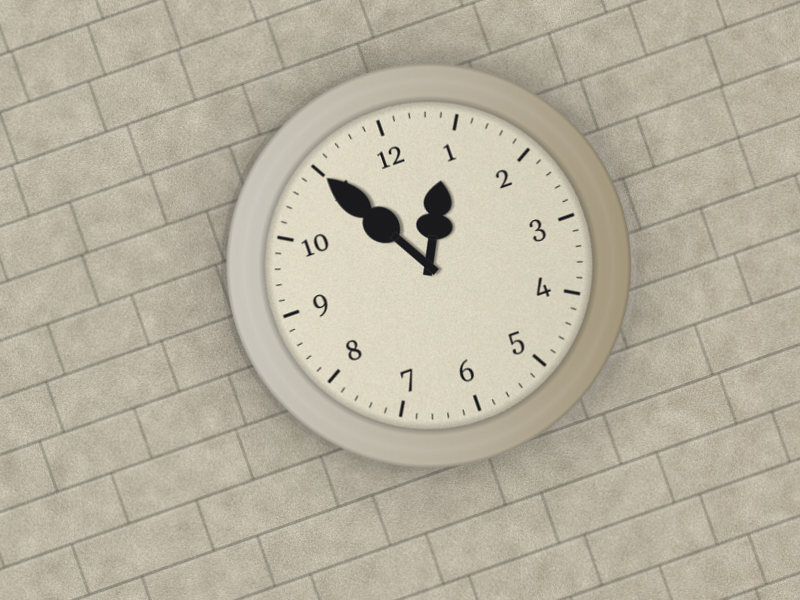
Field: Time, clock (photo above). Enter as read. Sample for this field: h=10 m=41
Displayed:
h=12 m=55
